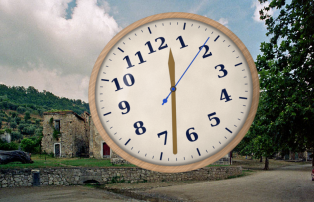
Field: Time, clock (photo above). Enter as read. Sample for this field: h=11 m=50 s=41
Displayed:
h=12 m=33 s=9
